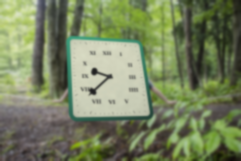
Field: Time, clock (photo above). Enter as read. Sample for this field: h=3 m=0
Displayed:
h=9 m=38
